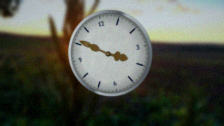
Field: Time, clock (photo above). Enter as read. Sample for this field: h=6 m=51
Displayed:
h=3 m=51
